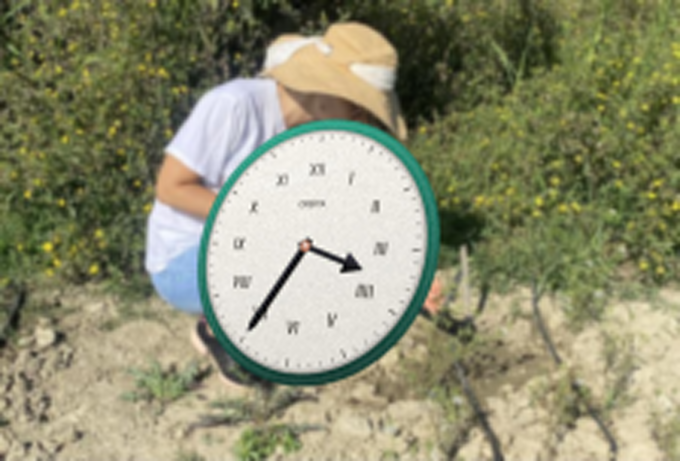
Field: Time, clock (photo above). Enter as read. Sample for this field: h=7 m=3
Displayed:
h=3 m=35
